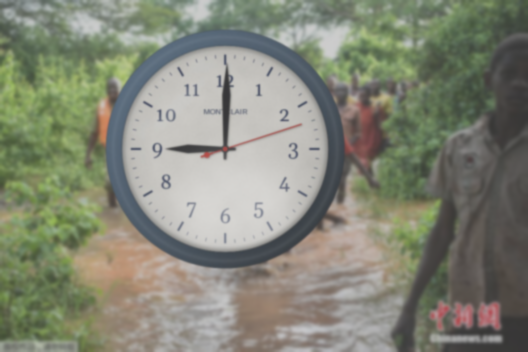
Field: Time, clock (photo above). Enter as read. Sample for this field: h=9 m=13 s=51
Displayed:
h=9 m=0 s=12
